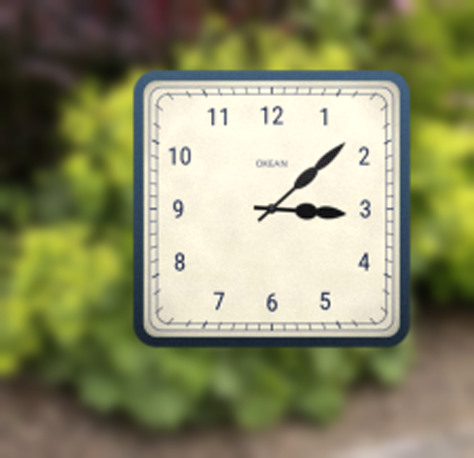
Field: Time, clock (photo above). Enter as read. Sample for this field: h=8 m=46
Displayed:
h=3 m=8
